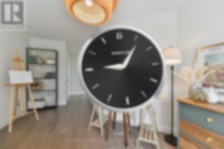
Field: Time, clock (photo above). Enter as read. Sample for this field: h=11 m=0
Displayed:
h=9 m=6
